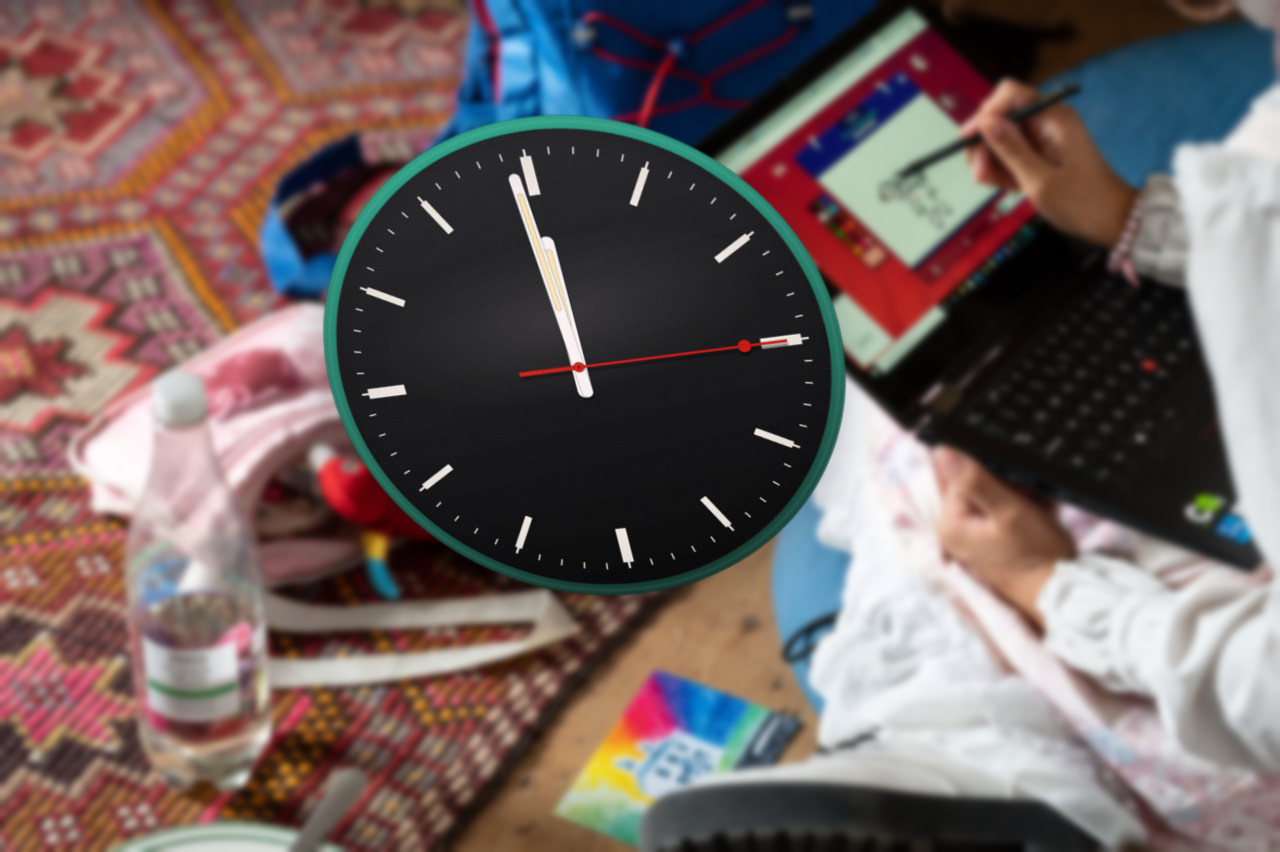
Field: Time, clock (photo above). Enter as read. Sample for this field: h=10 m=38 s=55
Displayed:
h=11 m=59 s=15
